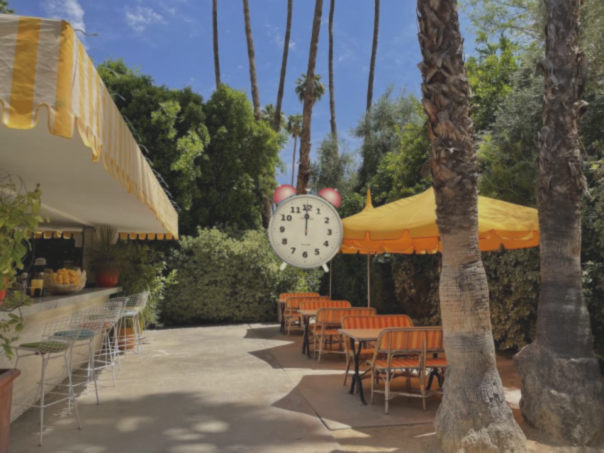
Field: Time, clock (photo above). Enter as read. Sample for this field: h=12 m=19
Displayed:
h=12 m=0
